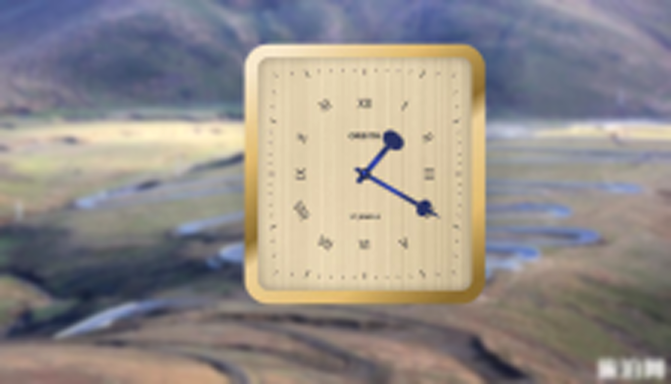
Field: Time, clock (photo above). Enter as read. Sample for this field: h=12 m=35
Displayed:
h=1 m=20
